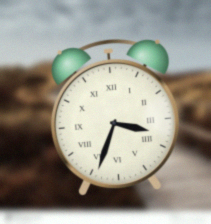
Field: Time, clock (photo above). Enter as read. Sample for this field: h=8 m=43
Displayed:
h=3 m=34
